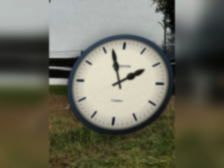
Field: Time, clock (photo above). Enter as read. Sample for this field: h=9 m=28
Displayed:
h=1 m=57
